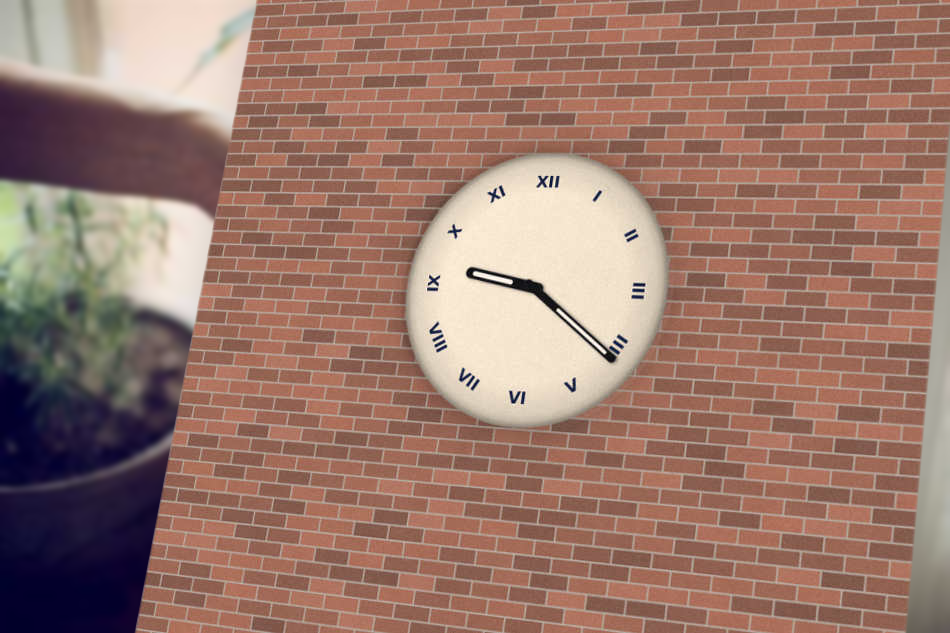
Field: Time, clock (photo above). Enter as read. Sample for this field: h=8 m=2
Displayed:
h=9 m=21
